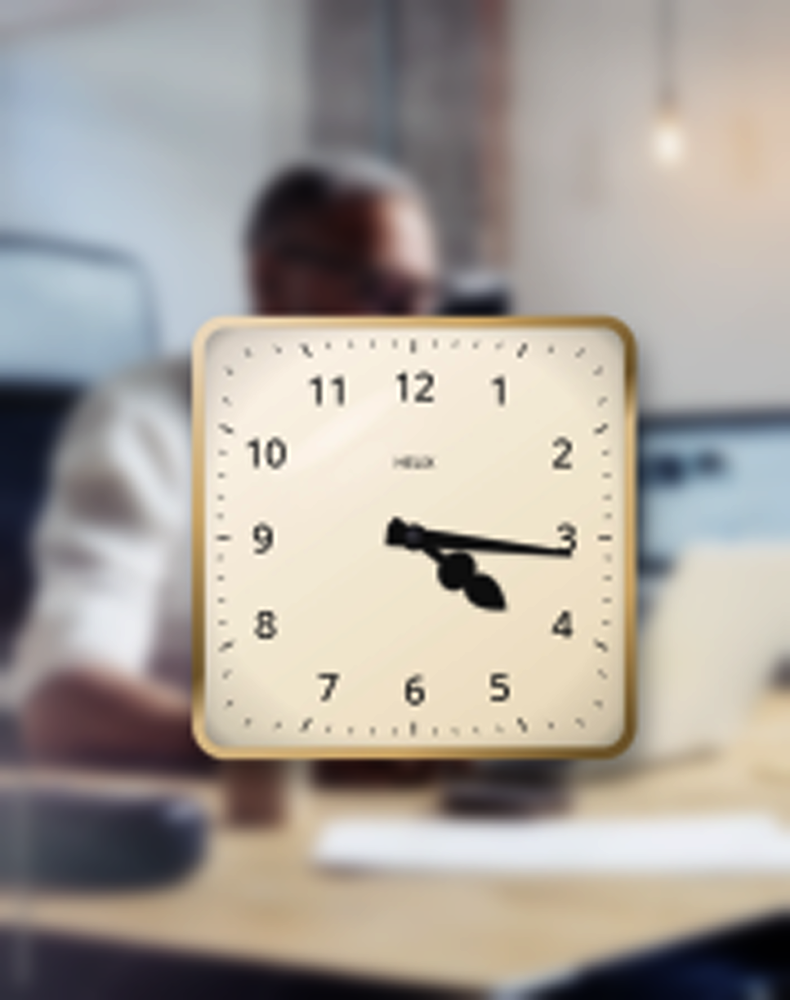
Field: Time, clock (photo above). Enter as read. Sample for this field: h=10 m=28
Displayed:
h=4 m=16
